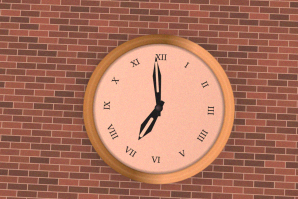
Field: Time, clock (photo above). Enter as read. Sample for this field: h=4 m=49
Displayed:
h=6 m=59
